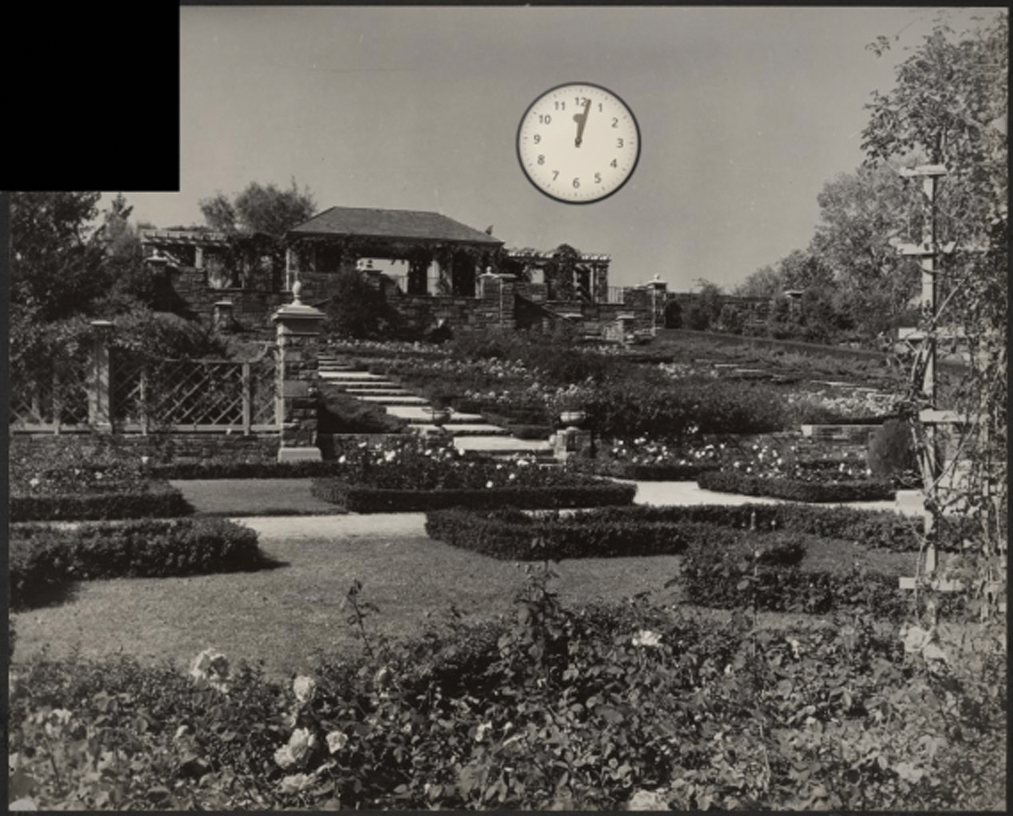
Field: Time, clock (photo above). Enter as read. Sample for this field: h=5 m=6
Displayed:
h=12 m=2
